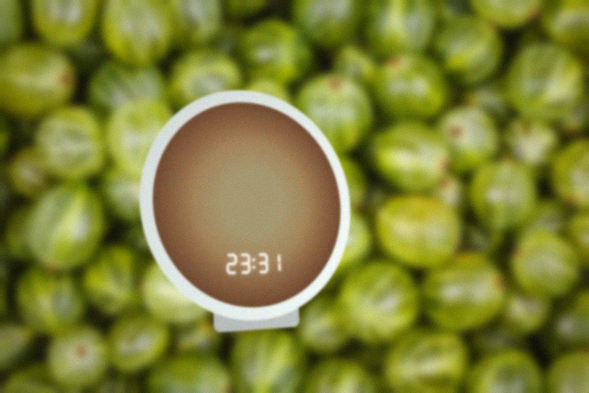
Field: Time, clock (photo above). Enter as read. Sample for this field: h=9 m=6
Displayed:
h=23 m=31
